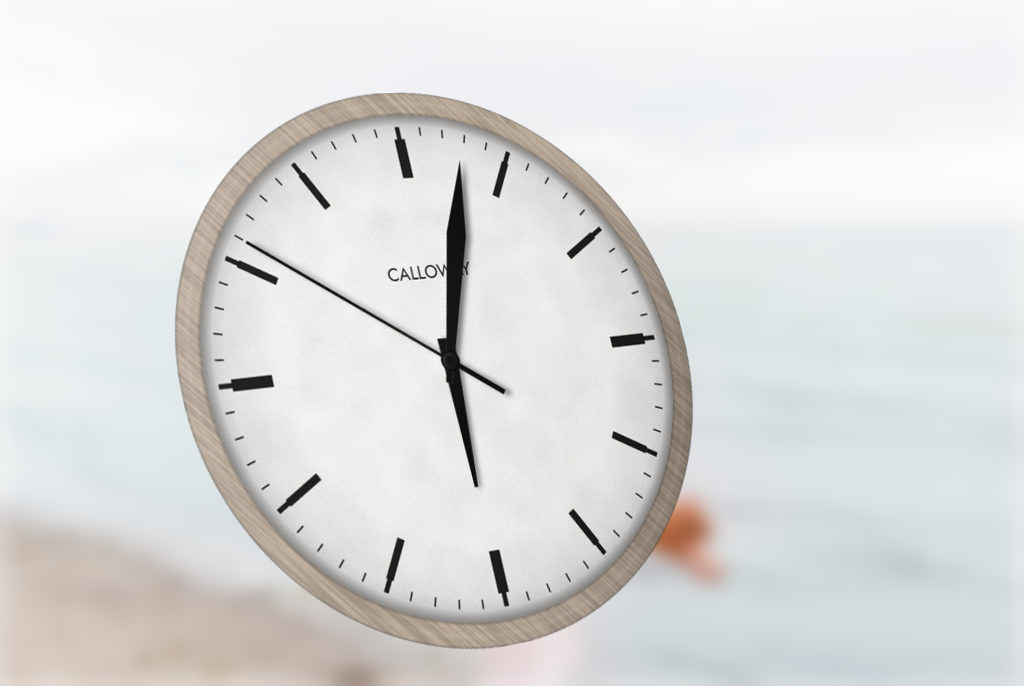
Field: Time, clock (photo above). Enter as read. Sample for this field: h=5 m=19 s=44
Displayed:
h=6 m=2 s=51
